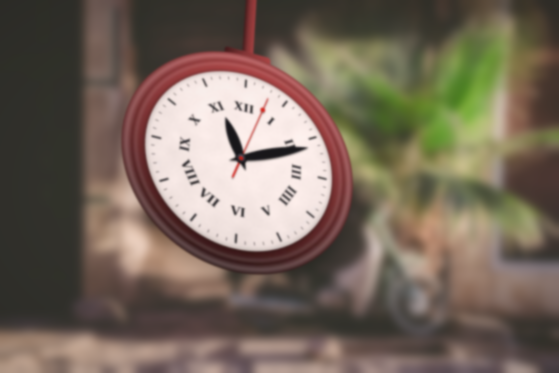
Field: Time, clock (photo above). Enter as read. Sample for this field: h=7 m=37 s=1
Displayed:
h=11 m=11 s=3
